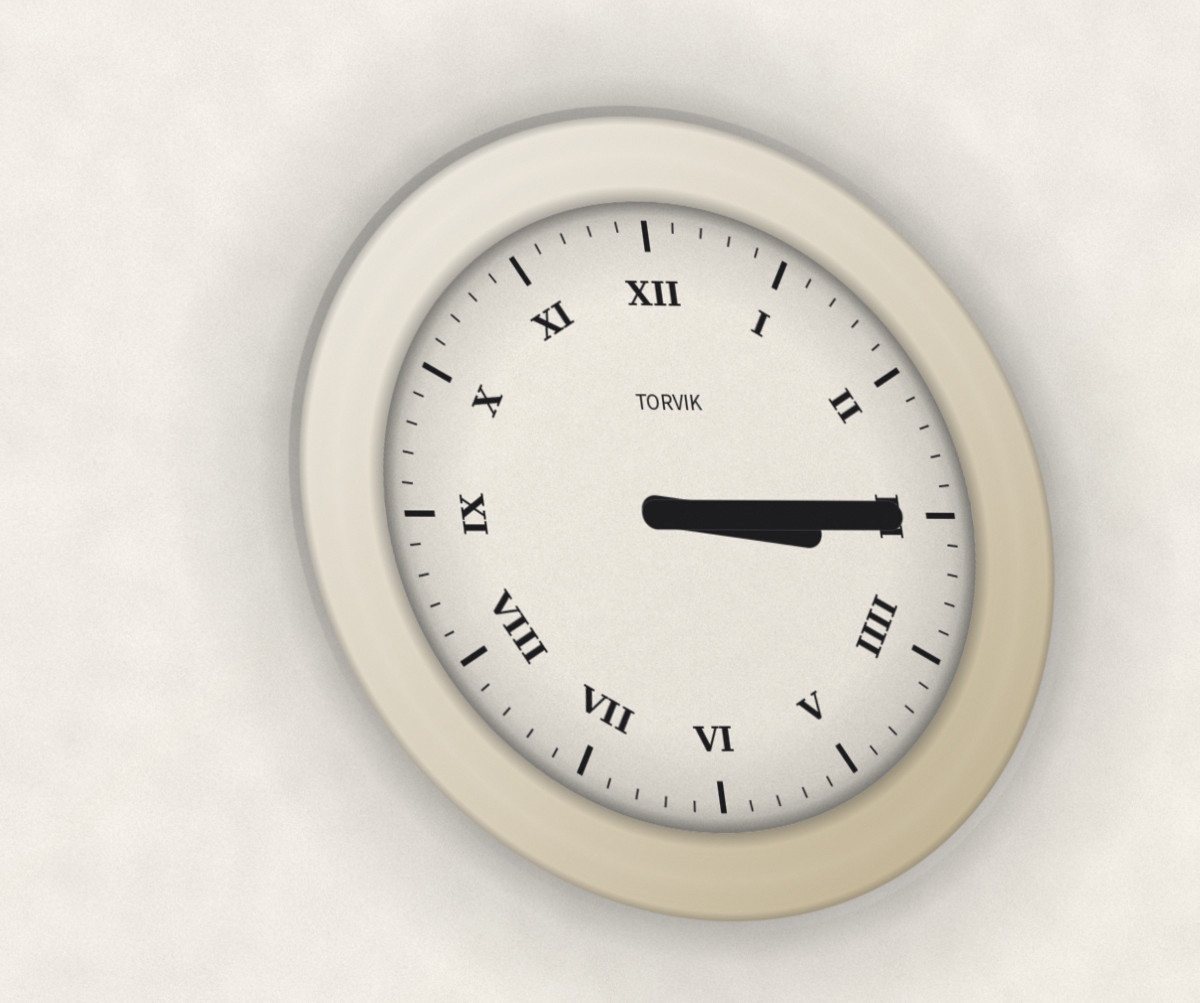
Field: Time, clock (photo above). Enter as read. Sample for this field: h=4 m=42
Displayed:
h=3 m=15
